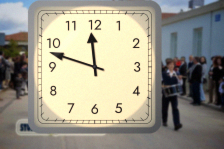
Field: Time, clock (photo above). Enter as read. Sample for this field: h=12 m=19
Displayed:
h=11 m=48
